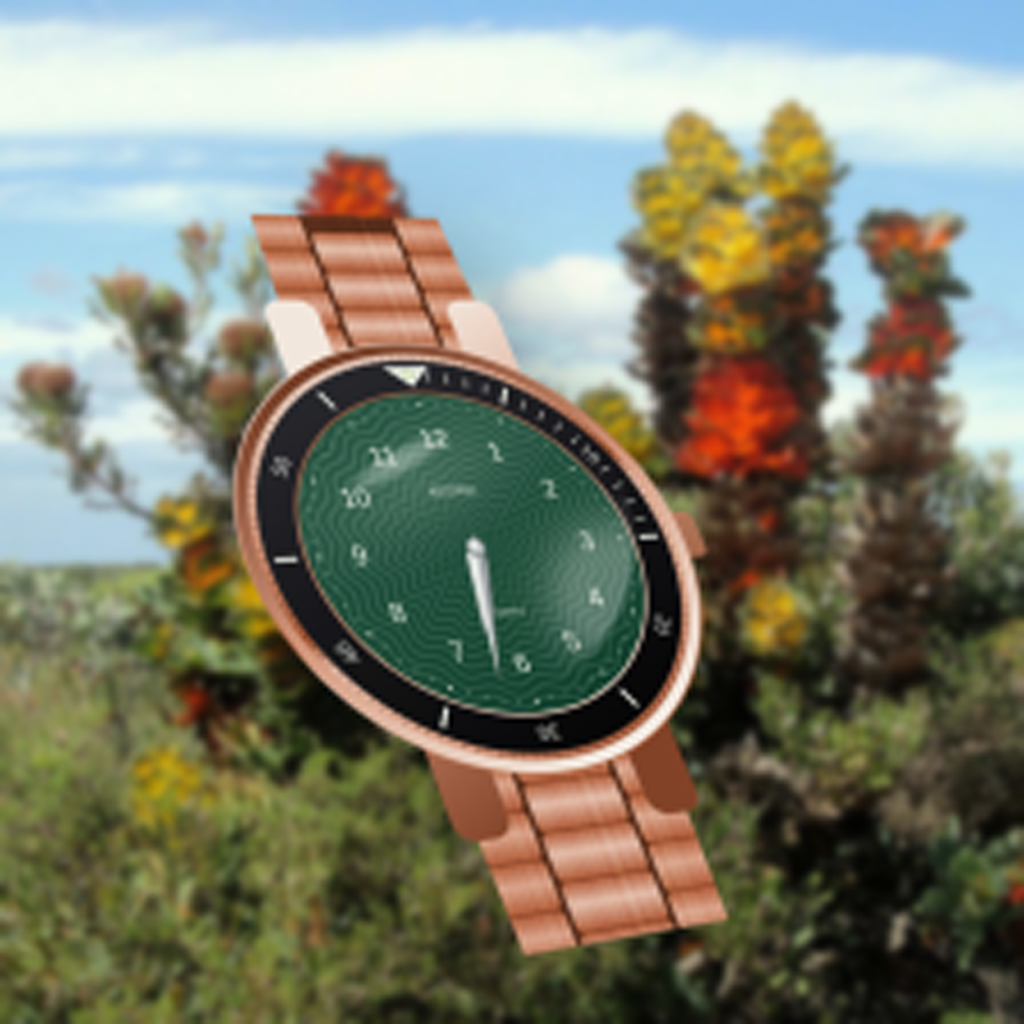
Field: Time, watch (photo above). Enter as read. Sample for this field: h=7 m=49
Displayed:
h=6 m=32
